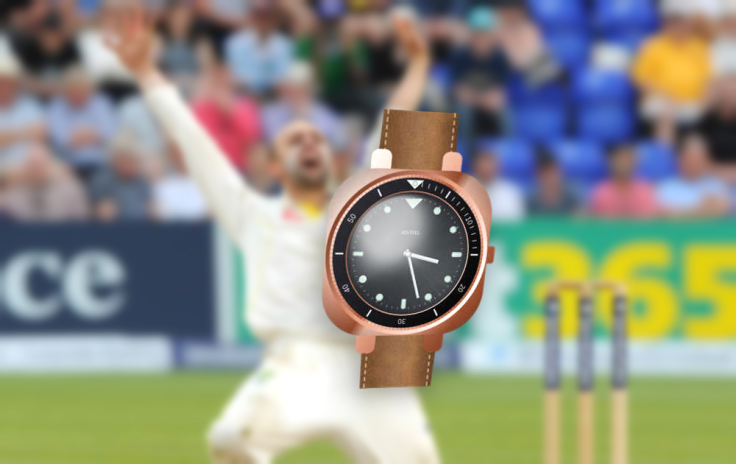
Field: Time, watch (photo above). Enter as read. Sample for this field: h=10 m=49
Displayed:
h=3 m=27
